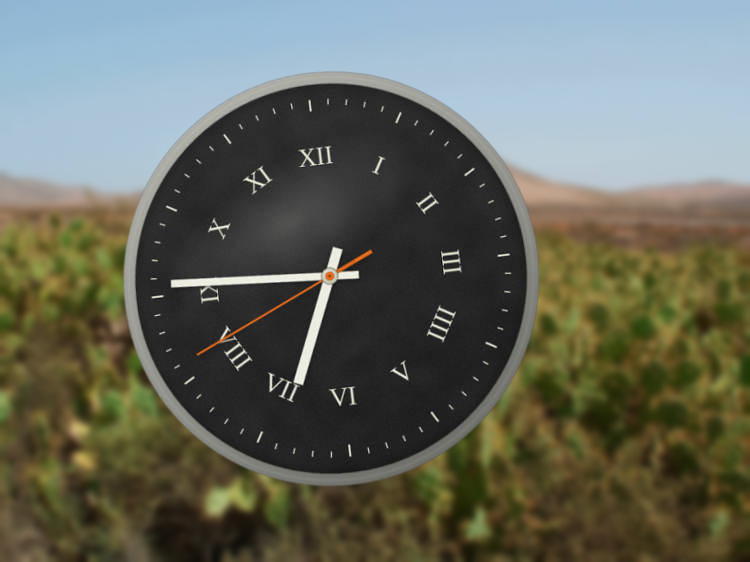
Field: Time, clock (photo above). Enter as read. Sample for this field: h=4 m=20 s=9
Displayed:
h=6 m=45 s=41
